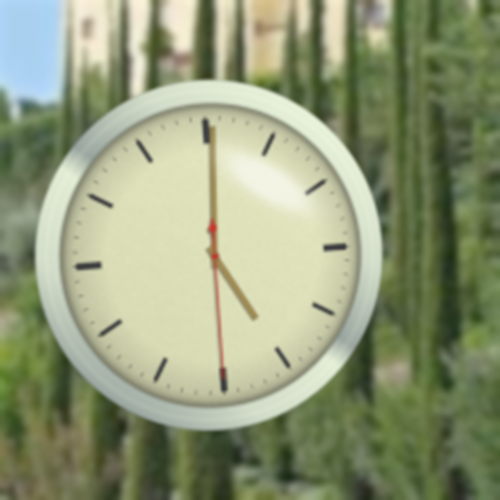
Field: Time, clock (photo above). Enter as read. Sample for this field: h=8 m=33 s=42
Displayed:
h=5 m=0 s=30
